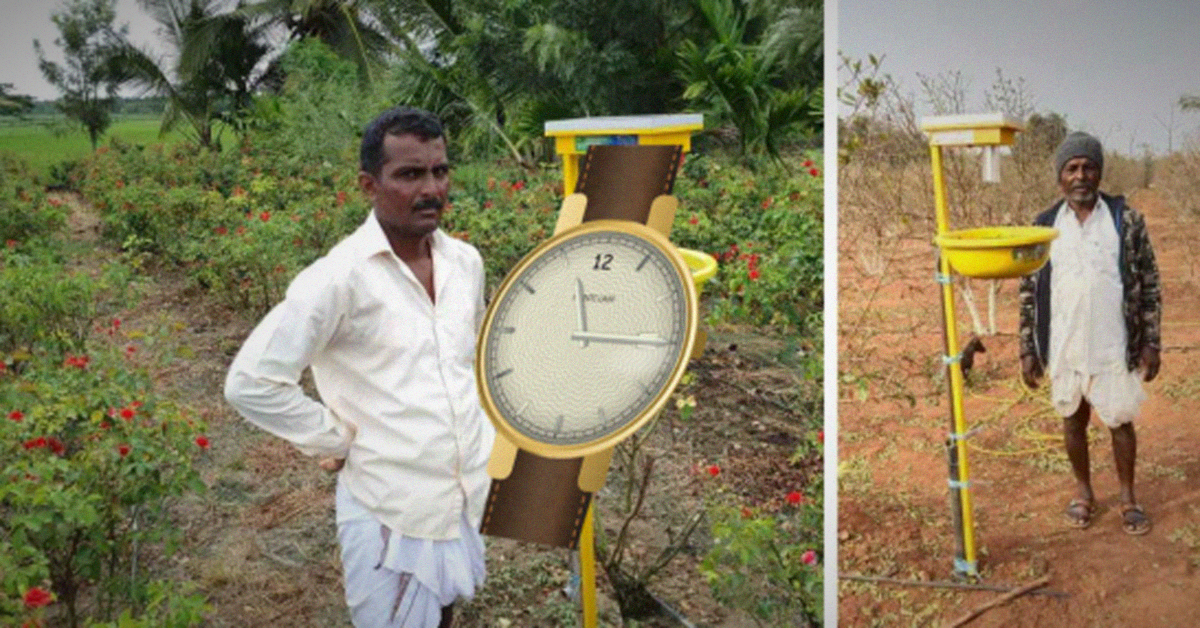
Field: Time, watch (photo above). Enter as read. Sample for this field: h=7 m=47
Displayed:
h=11 m=15
